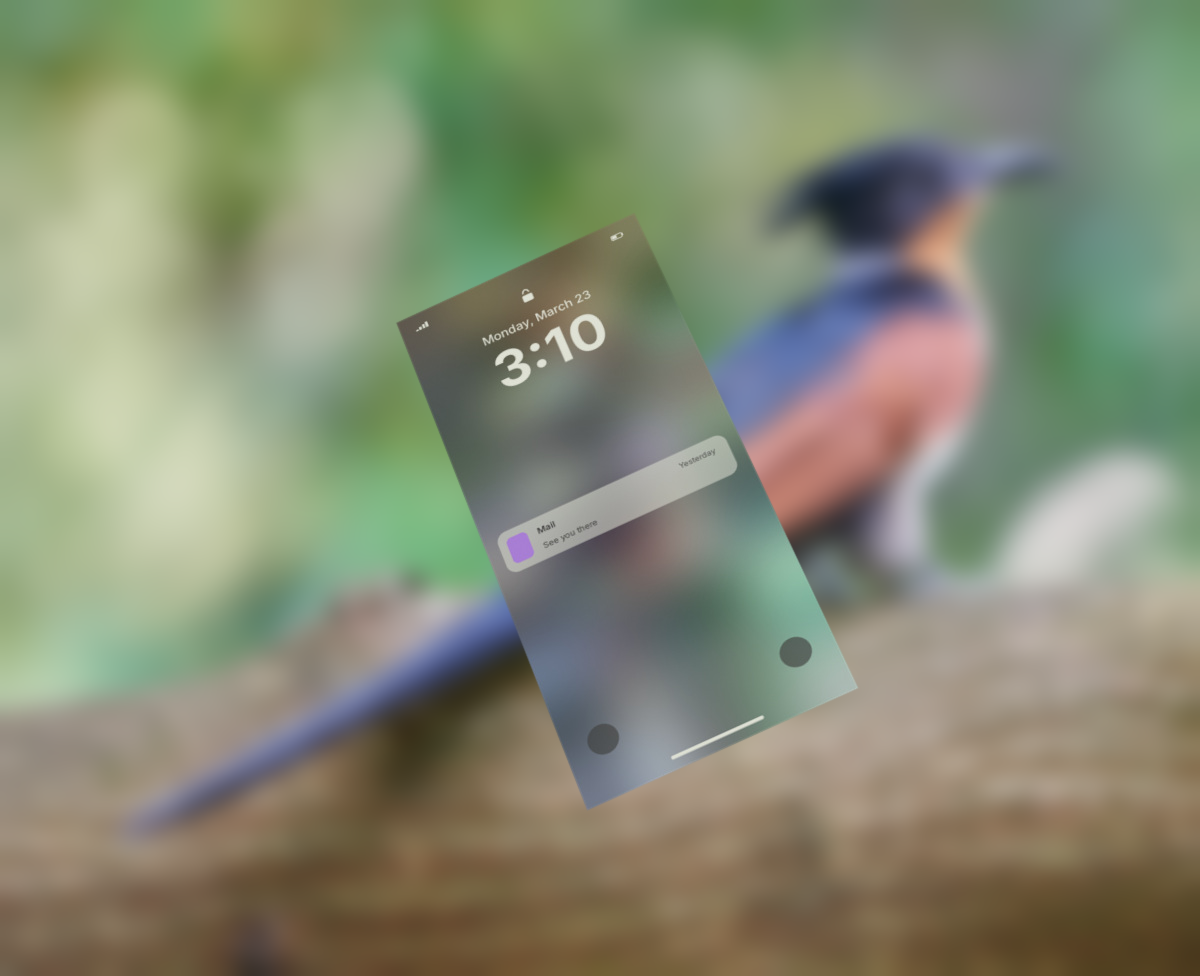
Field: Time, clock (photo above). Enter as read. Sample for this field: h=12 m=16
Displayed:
h=3 m=10
